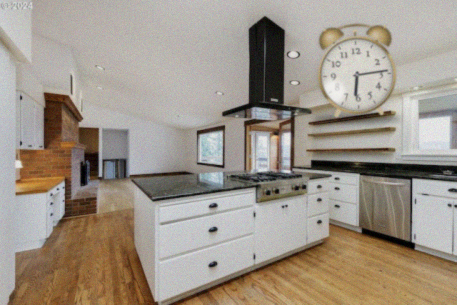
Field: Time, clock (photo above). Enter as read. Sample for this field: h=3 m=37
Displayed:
h=6 m=14
